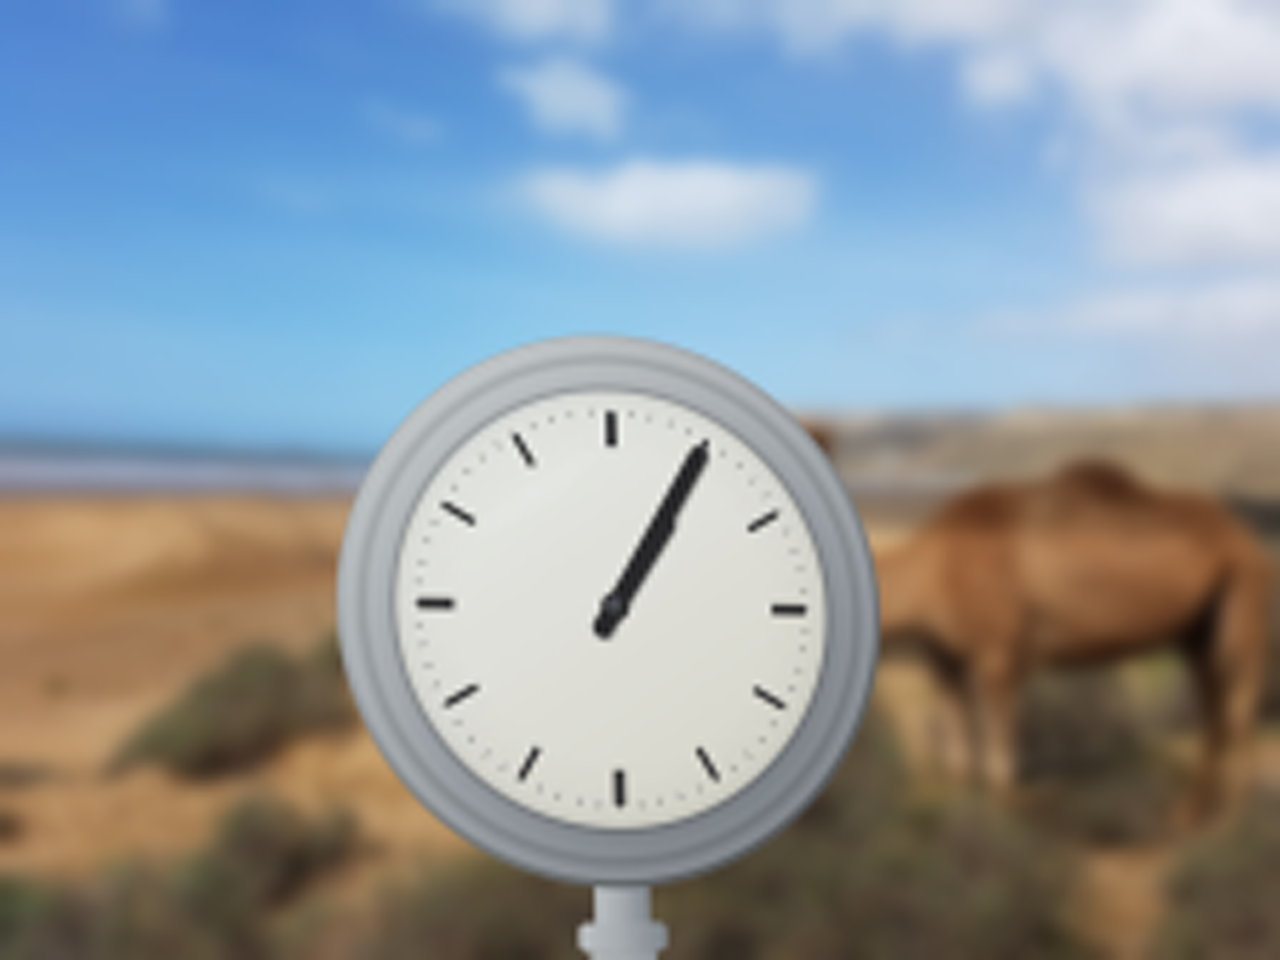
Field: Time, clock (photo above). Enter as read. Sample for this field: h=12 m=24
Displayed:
h=1 m=5
